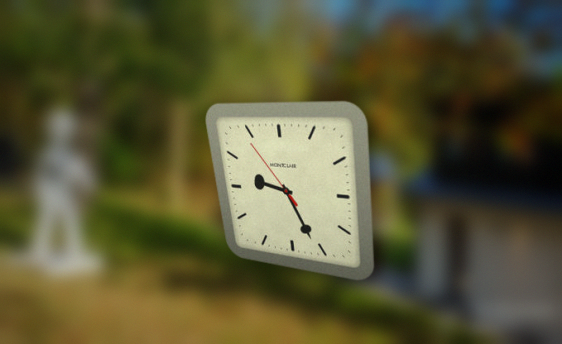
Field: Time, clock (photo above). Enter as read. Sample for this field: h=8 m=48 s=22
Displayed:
h=9 m=25 s=54
